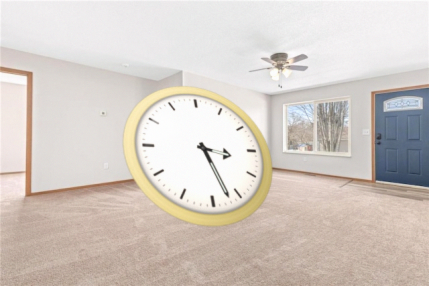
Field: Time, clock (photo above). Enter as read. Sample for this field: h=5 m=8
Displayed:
h=3 m=27
